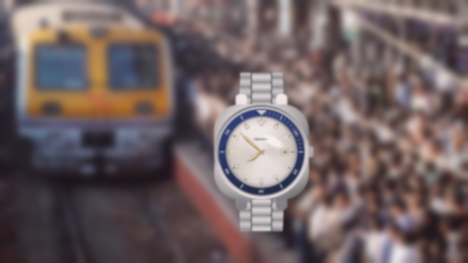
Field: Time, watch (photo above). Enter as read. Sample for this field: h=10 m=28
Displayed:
h=7 m=52
